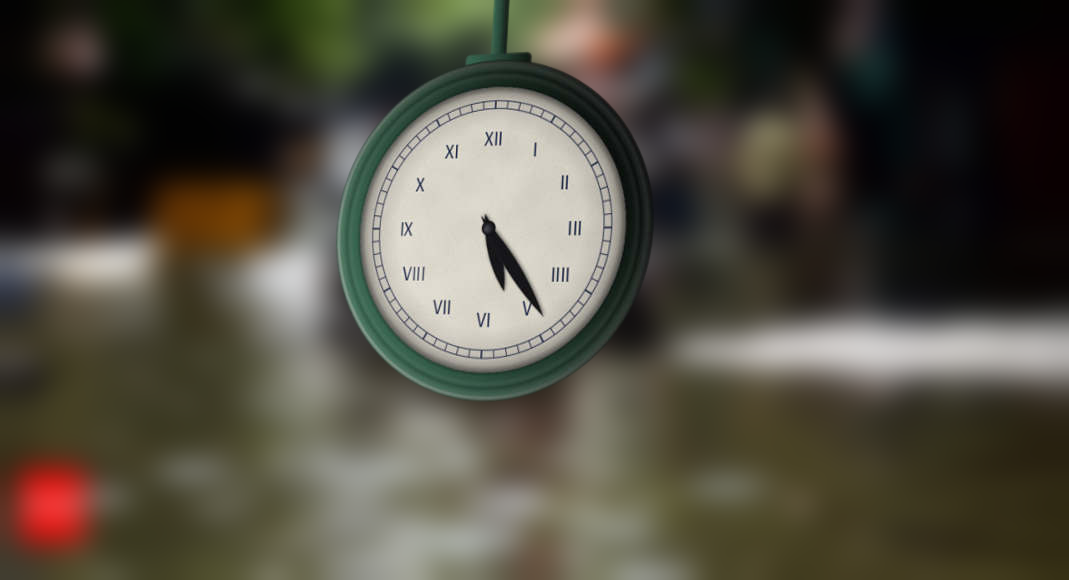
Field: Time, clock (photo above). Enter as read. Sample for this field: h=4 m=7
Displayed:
h=5 m=24
